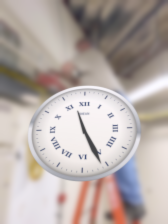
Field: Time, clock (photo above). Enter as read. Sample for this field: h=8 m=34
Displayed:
h=11 m=26
